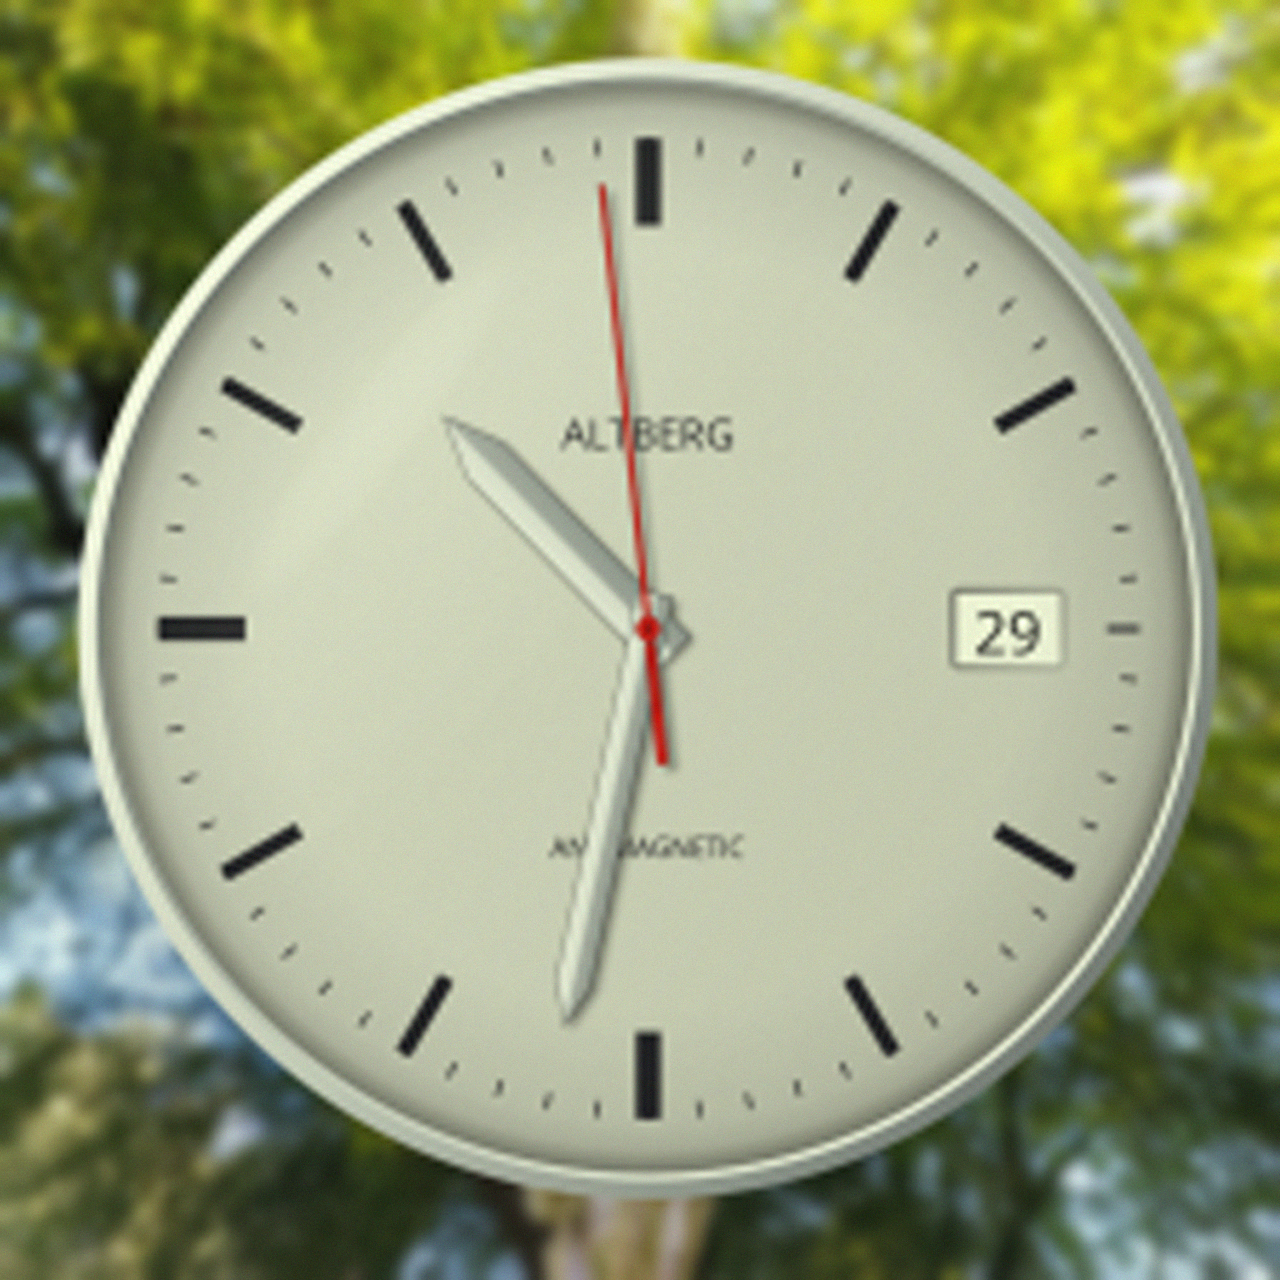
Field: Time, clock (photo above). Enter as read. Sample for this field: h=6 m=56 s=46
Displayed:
h=10 m=31 s=59
